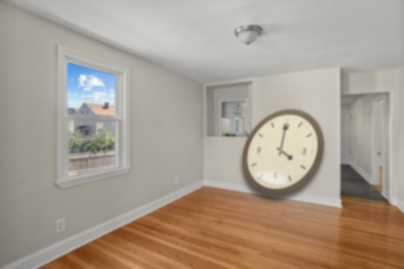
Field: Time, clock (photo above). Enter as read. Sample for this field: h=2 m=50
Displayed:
h=4 m=0
